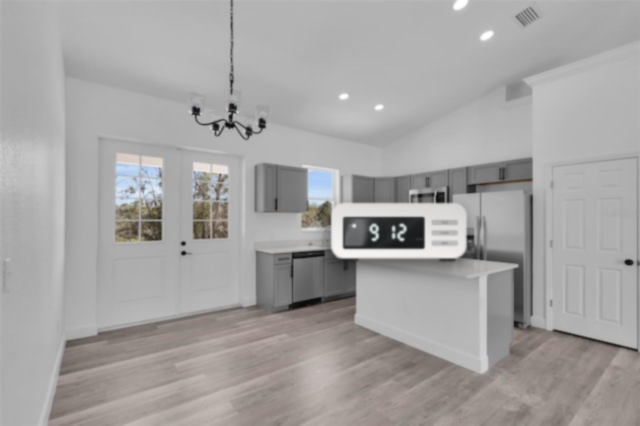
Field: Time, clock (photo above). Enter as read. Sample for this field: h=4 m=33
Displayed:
h=9 m=12
